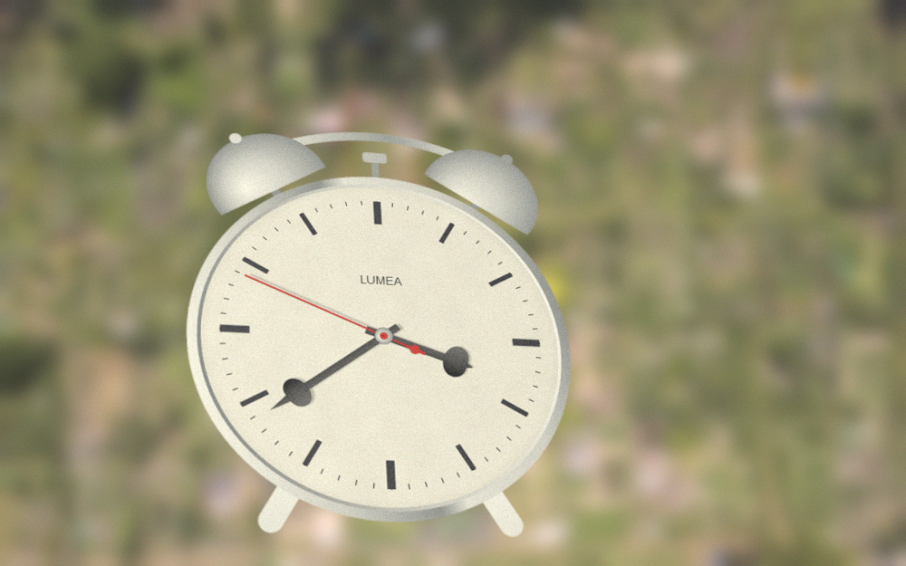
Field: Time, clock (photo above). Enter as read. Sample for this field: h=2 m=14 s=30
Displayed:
h=3 m=38 s=49
